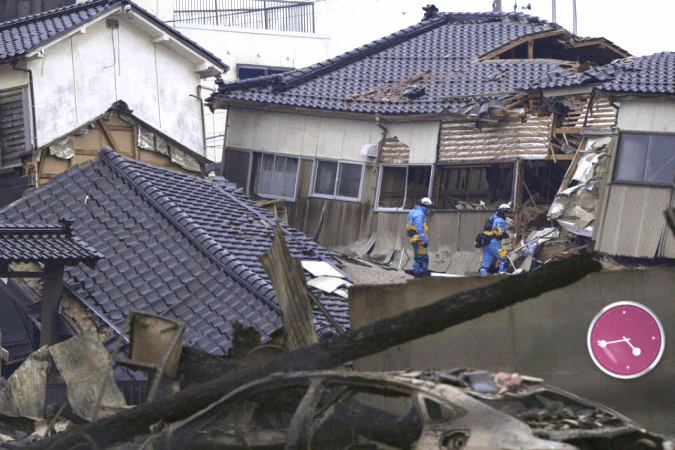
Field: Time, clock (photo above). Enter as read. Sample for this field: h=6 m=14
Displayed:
h=4 m=44
